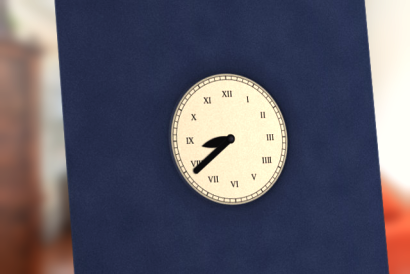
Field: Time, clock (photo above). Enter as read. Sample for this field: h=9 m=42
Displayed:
h=8 m=39
